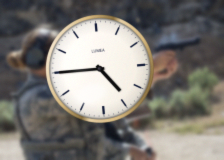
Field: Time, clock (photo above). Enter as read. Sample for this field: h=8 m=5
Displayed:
h=4 m=45
